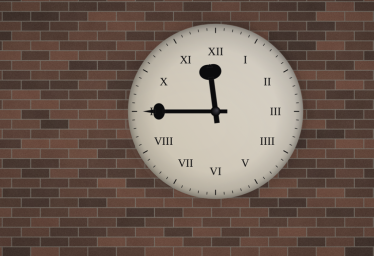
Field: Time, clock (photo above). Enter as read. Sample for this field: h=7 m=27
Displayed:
h=11 m=45
